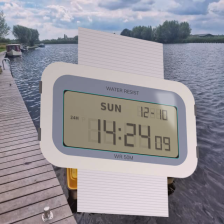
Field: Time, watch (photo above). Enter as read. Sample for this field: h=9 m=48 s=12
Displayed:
h=14 m=24 s=9
